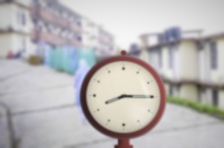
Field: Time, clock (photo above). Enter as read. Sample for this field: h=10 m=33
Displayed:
h=8 m=15
